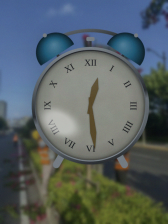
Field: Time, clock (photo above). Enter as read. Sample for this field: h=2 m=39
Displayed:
h=12 m=29
